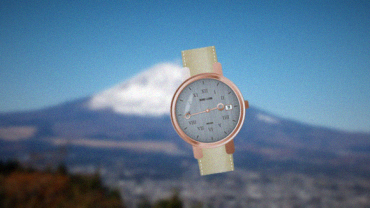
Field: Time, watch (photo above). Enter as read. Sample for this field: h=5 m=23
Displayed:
h=2 m=44
